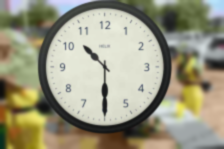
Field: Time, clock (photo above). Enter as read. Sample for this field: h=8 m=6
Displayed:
h=10 m=30
